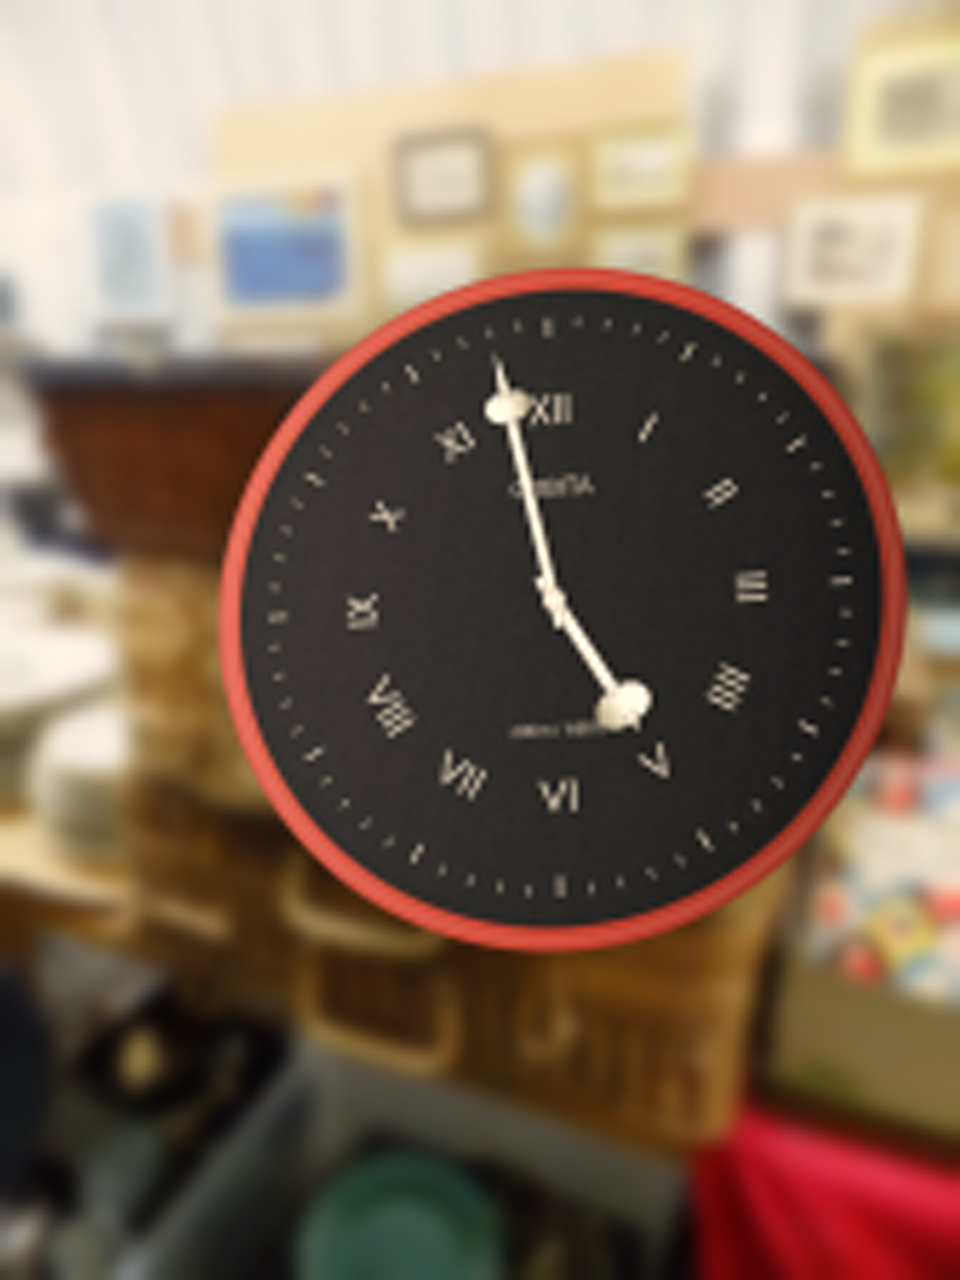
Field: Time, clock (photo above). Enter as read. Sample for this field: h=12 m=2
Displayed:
h=4 m=58
